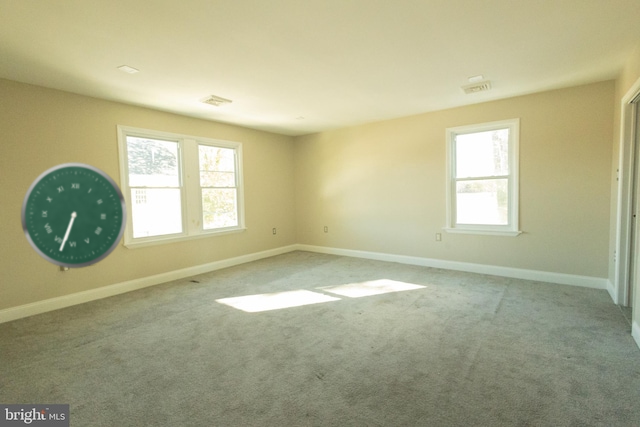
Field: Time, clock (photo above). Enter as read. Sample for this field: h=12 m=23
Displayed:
h=6 m=33
